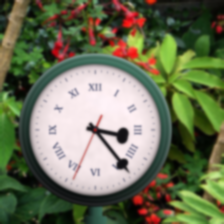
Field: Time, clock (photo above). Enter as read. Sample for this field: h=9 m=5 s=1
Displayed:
h=3 m=23 s=34
